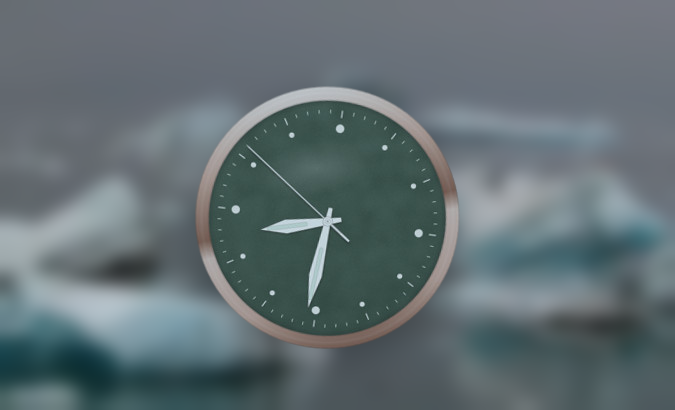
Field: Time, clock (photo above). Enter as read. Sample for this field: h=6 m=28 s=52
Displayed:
h=8 m=30 s=51
